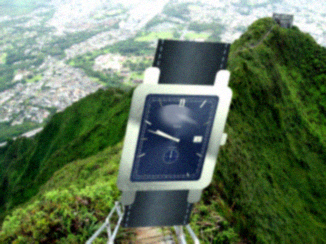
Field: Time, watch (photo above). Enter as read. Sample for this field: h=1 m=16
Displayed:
h=9 m=48
